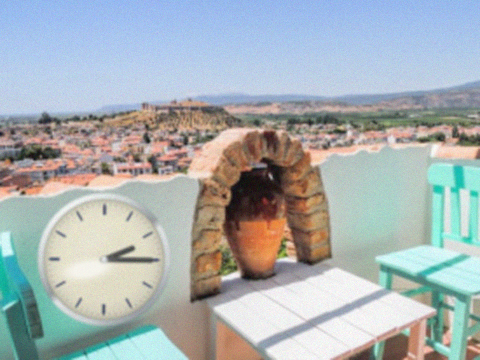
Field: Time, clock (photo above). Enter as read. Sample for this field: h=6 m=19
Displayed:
h=2 m=15
